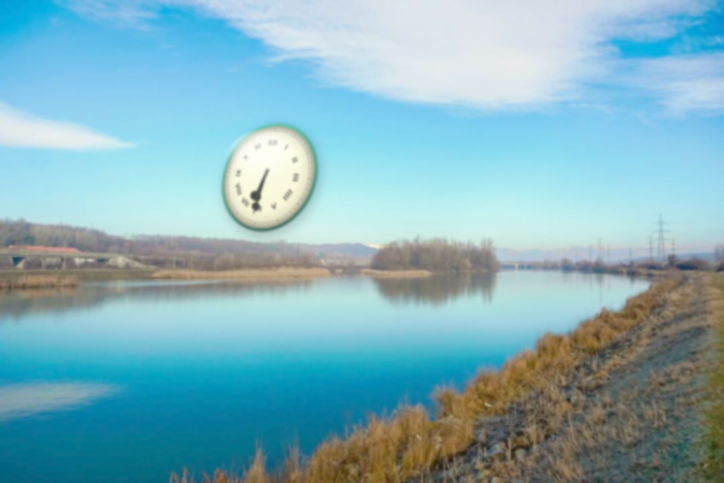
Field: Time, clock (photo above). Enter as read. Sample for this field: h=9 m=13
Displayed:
h=6 m=31
